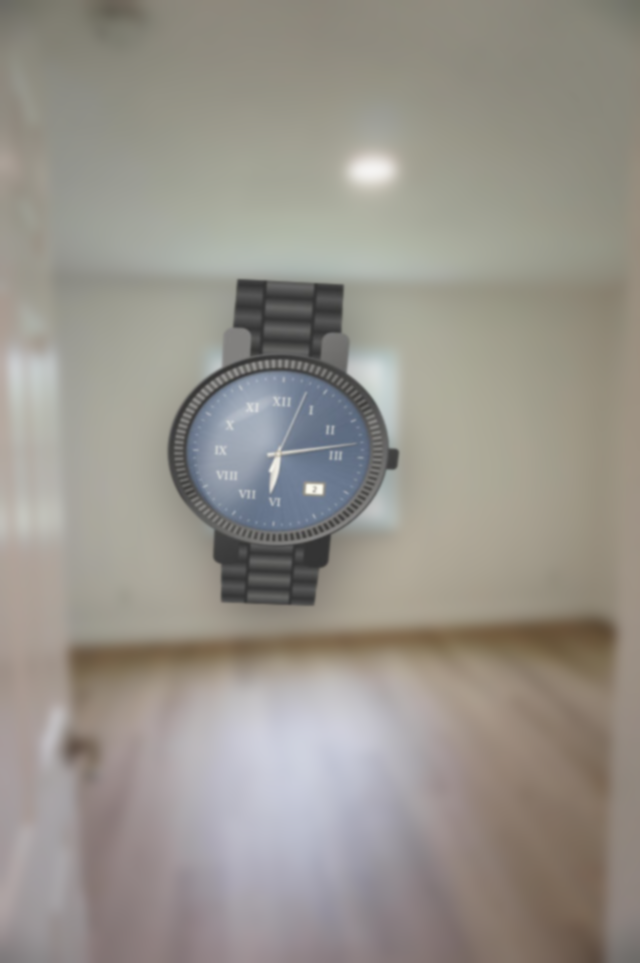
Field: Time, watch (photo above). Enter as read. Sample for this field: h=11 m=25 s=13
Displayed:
h=6 m=13 s=3
